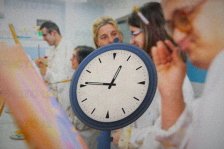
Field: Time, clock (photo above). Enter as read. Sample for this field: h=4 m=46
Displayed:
h=12 m=46
